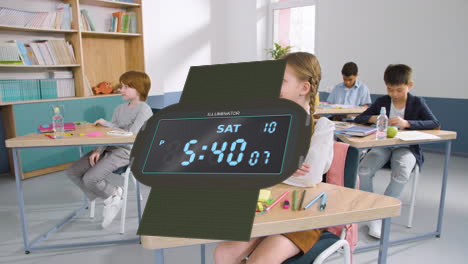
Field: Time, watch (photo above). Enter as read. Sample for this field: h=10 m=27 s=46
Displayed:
h=5 m=40 s=7
